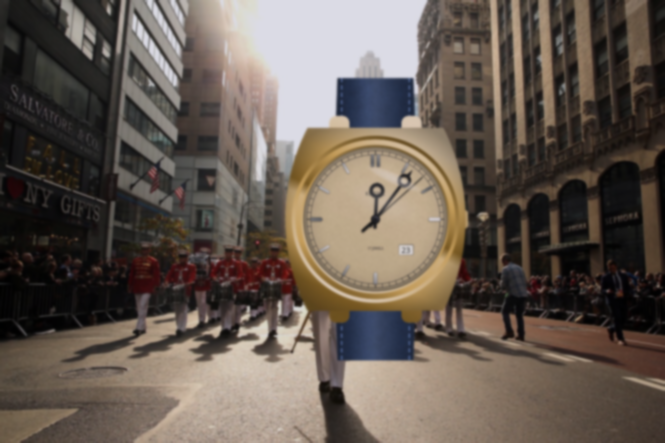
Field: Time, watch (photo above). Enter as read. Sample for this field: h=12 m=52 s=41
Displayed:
h=12 m=6 s=8
